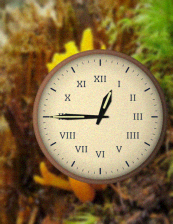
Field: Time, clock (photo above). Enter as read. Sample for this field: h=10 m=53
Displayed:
h=12 m=45
